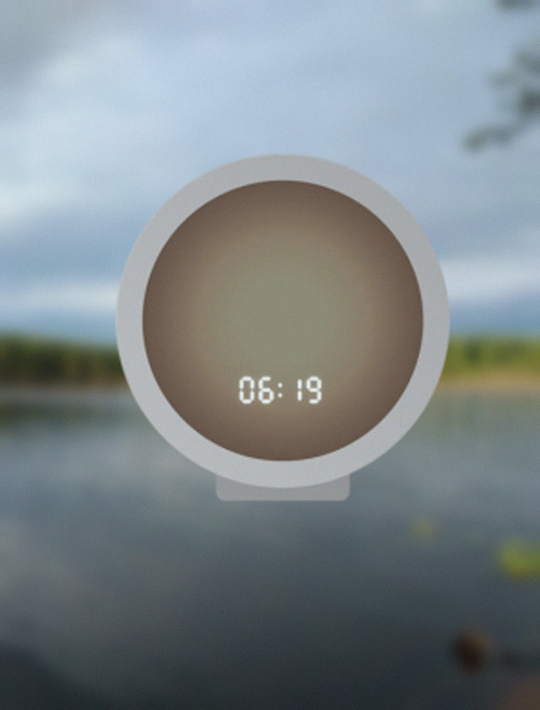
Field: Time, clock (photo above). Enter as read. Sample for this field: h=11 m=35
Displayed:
h=6 m=19
